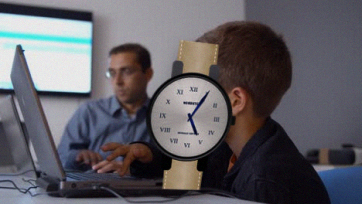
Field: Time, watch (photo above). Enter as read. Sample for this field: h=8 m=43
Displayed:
h=5 m=5
